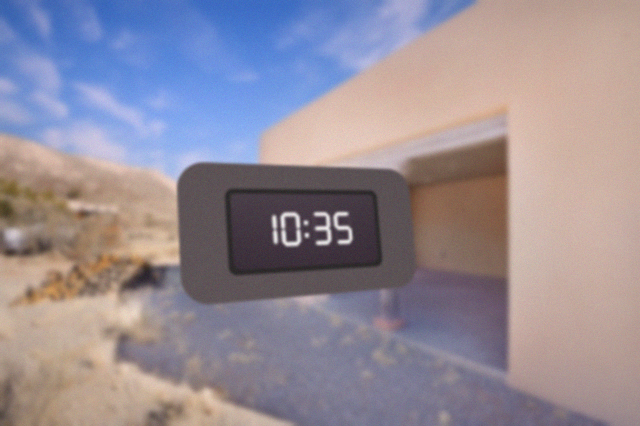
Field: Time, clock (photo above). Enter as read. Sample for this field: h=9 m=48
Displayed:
h=10 m=35
